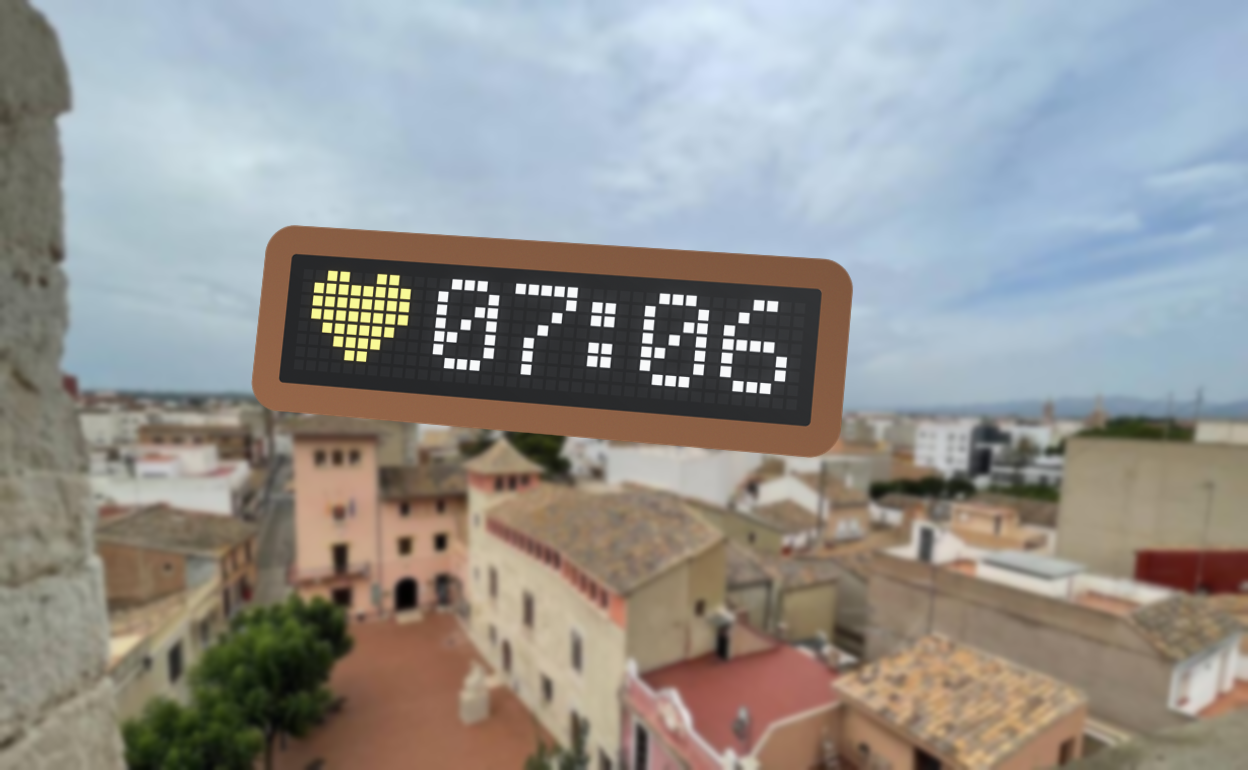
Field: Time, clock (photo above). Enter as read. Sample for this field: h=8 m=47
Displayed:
h=7 m=6
